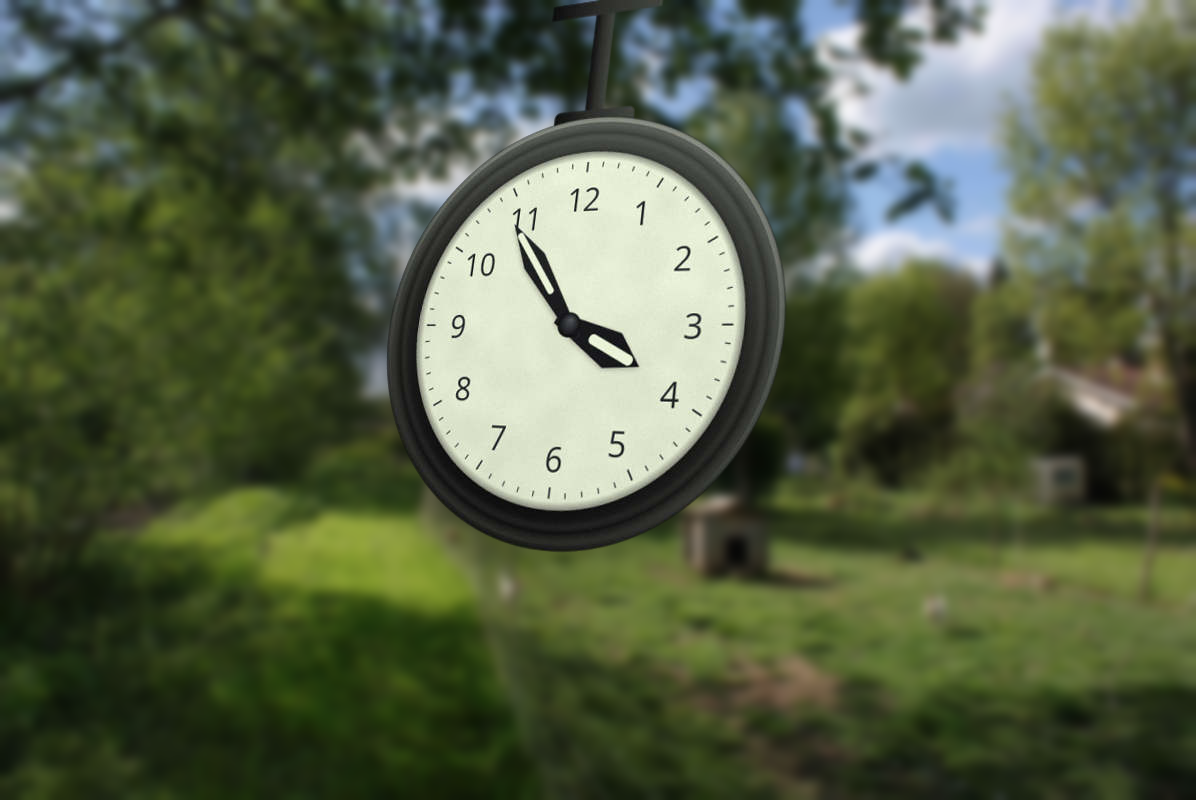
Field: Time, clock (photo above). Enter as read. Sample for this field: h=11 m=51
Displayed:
h=3 m=54
